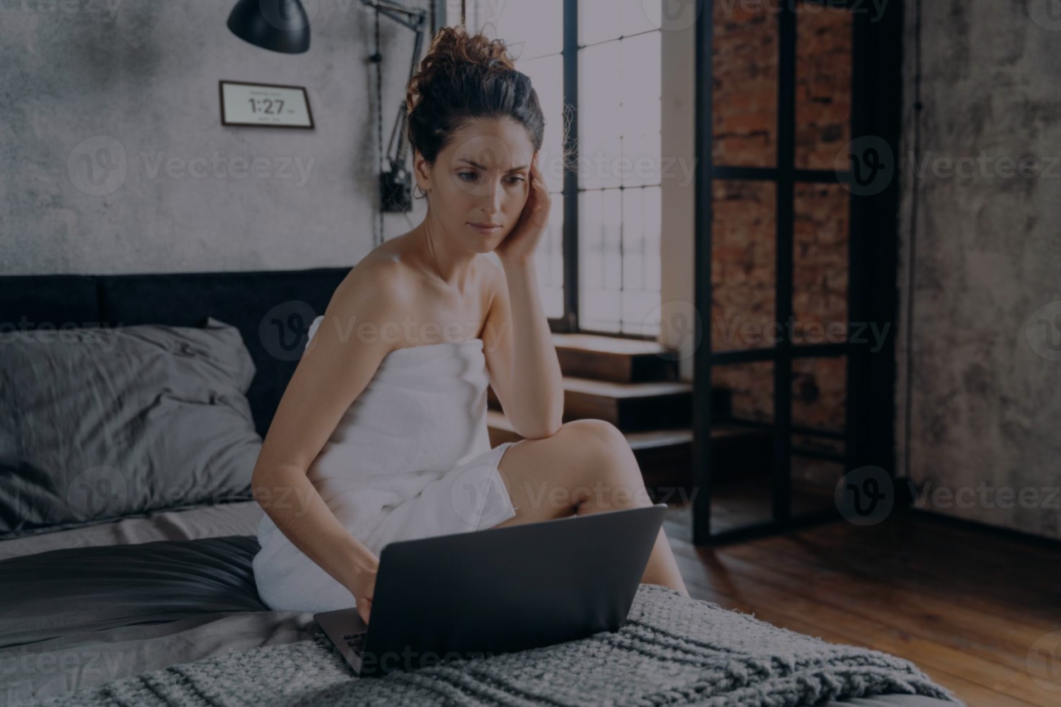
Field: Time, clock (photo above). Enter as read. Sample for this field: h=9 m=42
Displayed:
h=1 m=27
